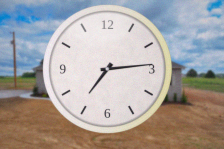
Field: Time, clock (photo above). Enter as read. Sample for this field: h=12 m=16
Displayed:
h=7 m=14
